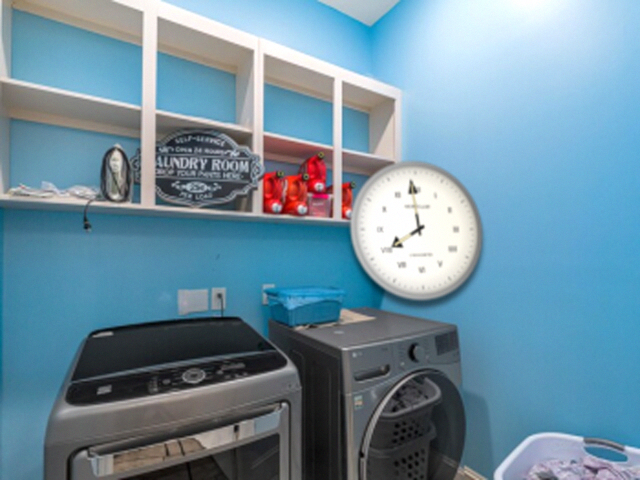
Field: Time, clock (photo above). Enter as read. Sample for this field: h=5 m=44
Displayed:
h=7 m=59
